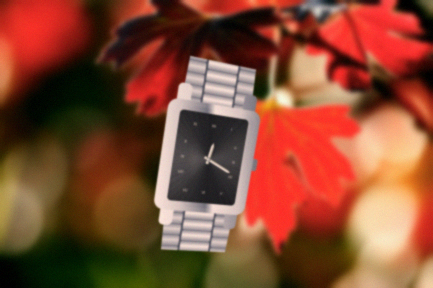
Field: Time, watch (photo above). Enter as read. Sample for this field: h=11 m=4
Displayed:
h=12 m=19
